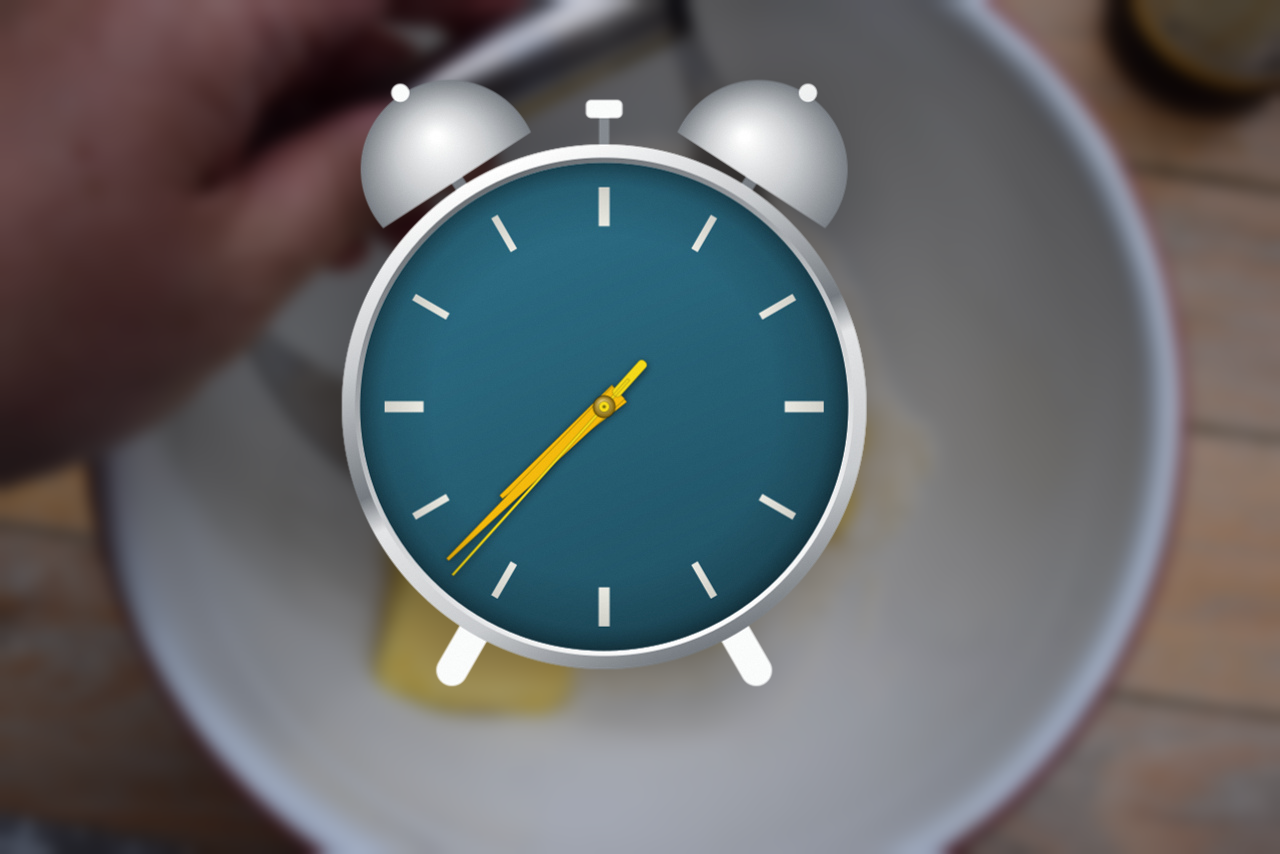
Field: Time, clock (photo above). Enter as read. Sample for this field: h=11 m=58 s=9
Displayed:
h=7 m=37 s=37
